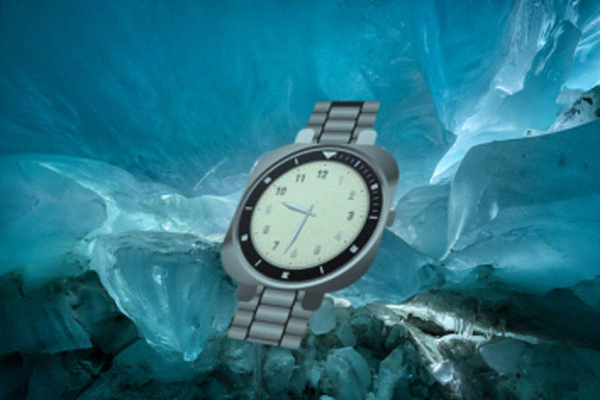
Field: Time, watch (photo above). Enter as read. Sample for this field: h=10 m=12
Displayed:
h=9 m=32
